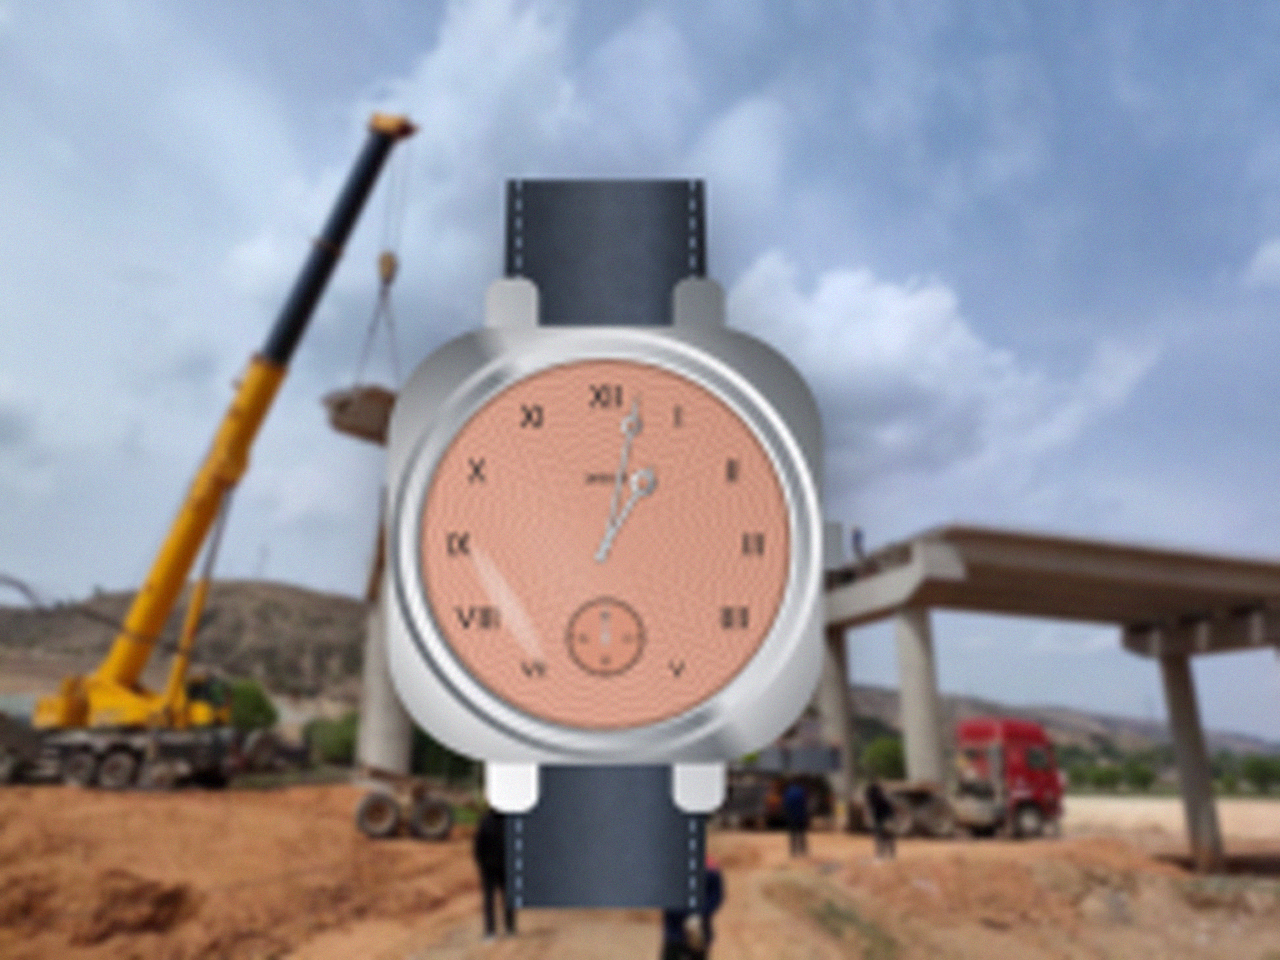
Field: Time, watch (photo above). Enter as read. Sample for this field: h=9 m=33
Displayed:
h=1 m=2
